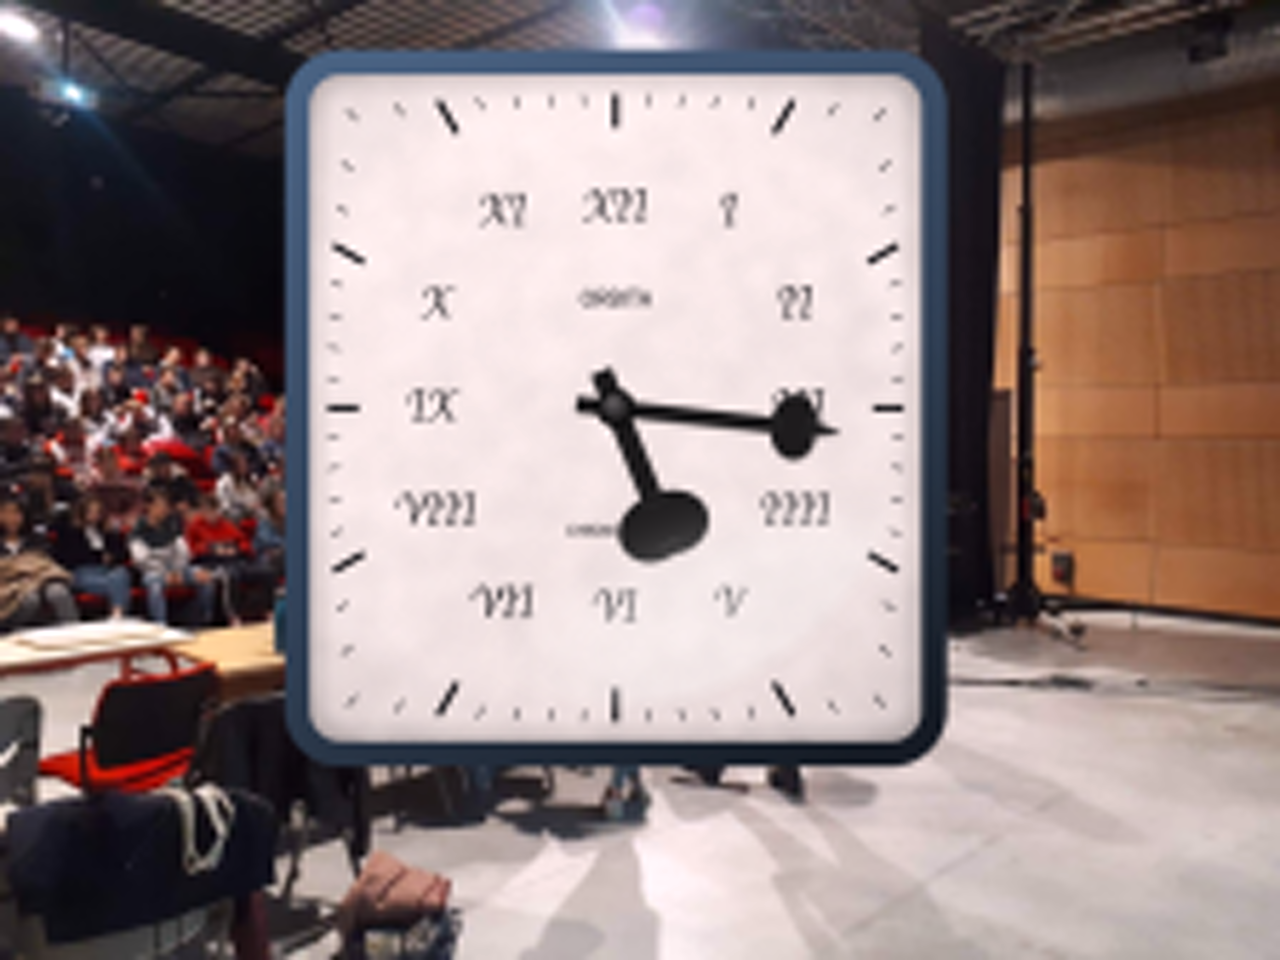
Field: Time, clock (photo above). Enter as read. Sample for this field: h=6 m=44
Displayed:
h=5 m=16
